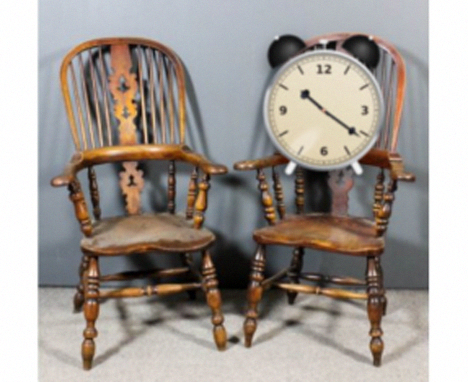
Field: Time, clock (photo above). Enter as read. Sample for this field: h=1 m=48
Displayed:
h=10 m=21
